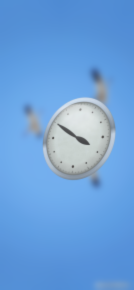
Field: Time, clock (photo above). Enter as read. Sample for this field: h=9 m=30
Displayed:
h=3 m=50
